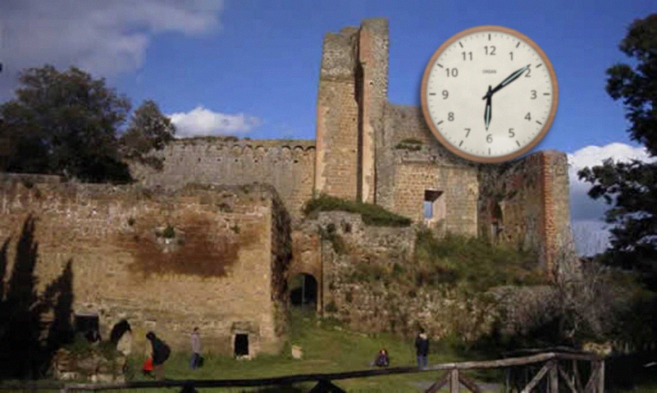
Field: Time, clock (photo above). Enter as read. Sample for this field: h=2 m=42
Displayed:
h=6 m=9
